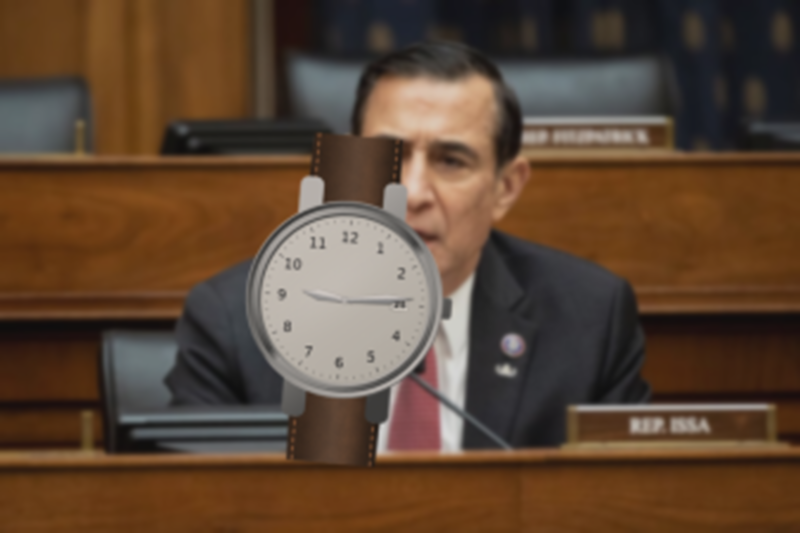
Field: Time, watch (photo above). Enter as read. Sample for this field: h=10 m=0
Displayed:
h=9 m=14
